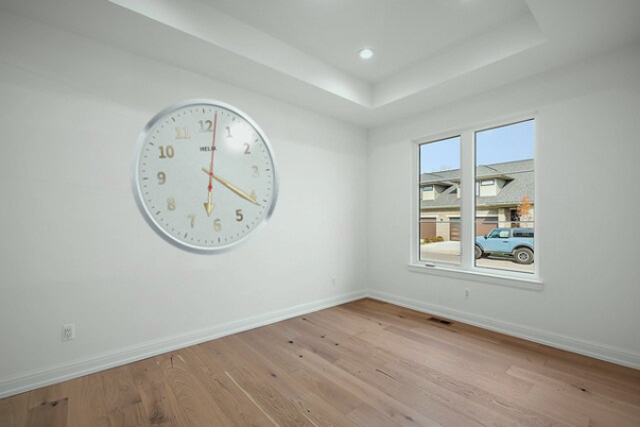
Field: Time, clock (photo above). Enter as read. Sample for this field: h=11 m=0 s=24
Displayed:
h=6 m=21 s=2
